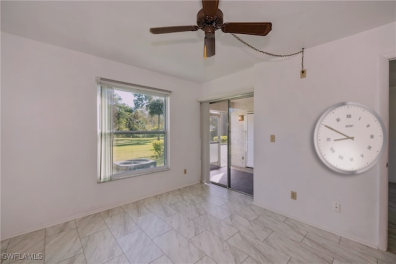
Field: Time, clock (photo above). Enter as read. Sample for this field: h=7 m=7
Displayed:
h=8 m=50
